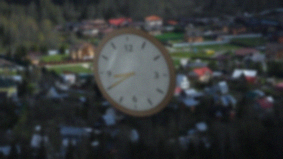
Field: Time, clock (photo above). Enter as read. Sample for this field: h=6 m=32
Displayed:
h=8 m=40
